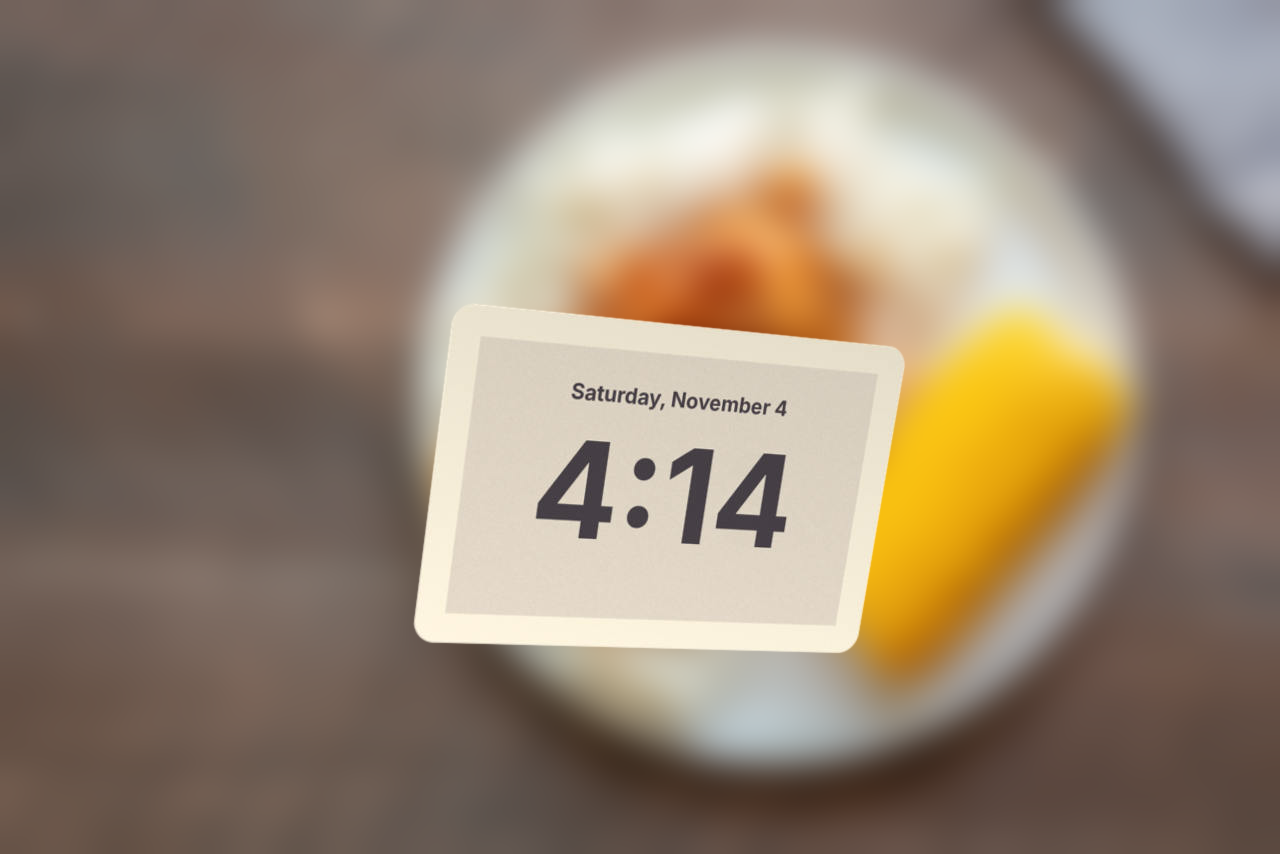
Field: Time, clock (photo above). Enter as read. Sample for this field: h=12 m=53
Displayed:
h=4 m=14
